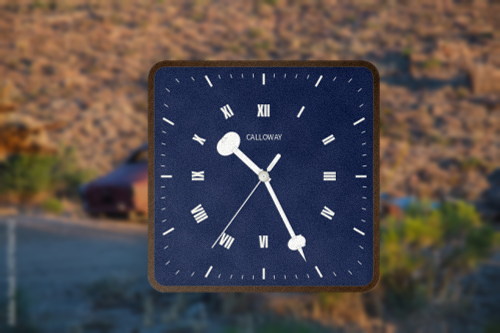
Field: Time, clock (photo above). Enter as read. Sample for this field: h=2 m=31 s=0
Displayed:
h=10 m=25 s=36
